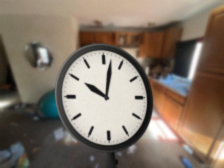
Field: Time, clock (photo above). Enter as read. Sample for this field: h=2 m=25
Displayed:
h=10 m=2
